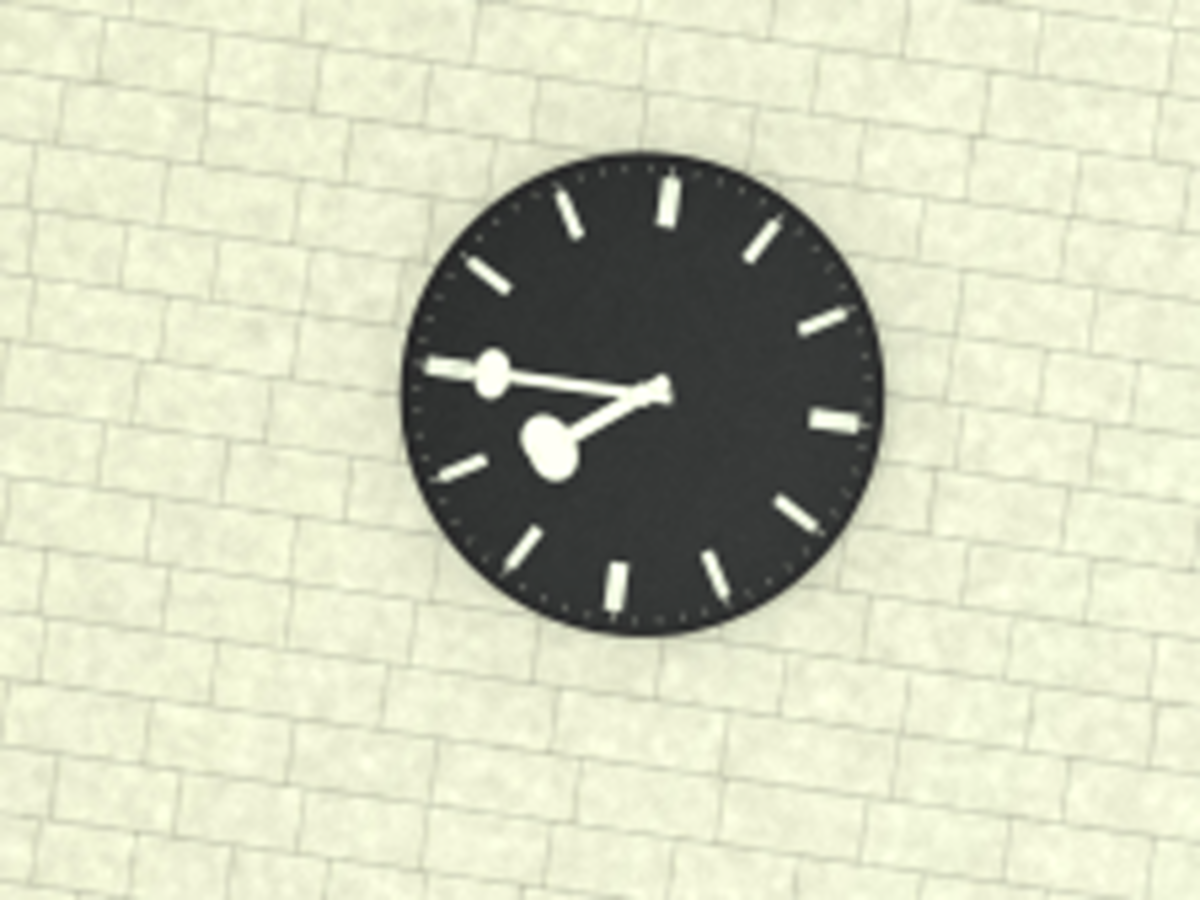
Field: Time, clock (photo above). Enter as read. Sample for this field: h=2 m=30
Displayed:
h=7 m=45
